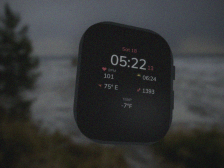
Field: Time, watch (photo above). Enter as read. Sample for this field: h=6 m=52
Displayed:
h=5 m=22
